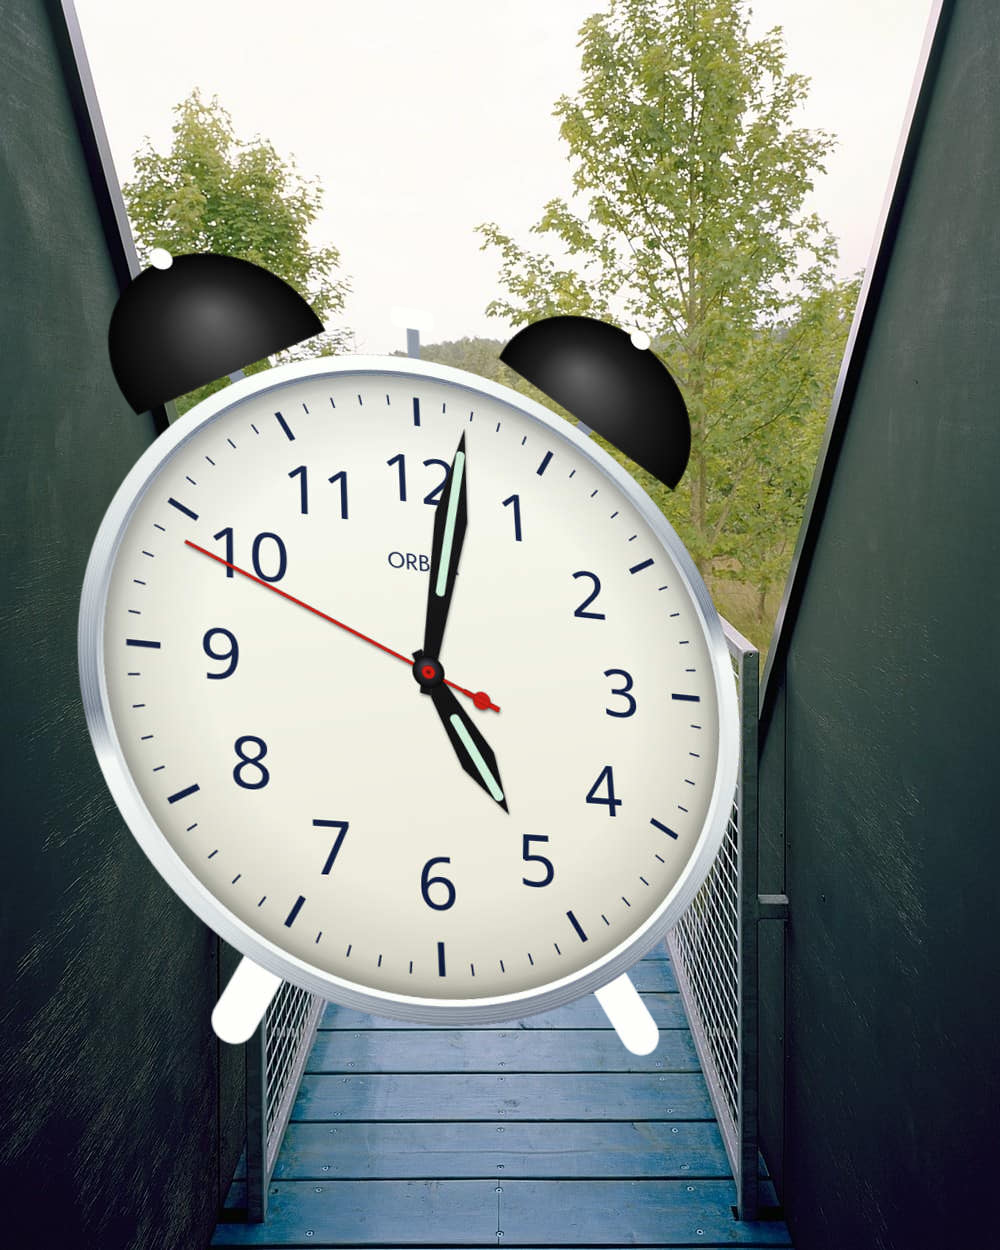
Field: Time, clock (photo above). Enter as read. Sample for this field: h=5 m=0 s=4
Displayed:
h=5 m=1 s=49
